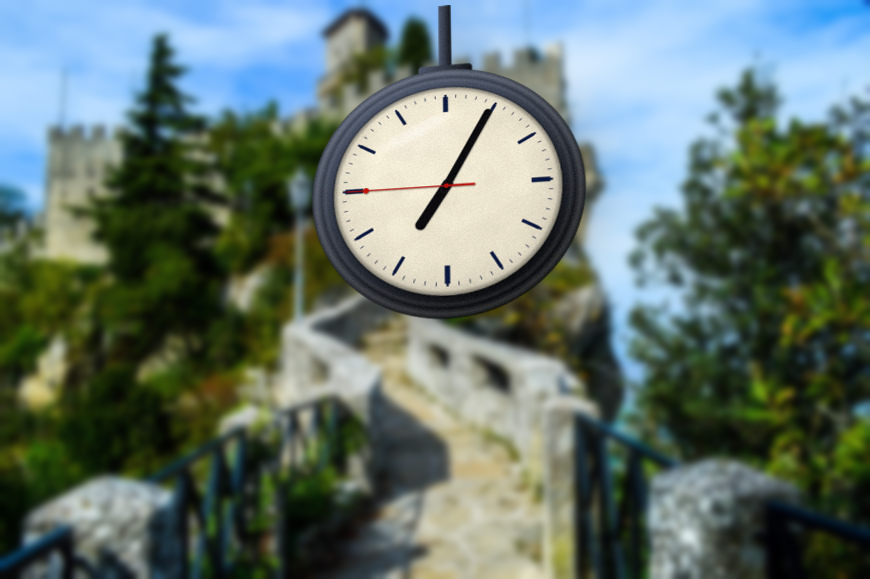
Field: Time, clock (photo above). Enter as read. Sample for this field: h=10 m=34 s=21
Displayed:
h=7 m=4 s=45
